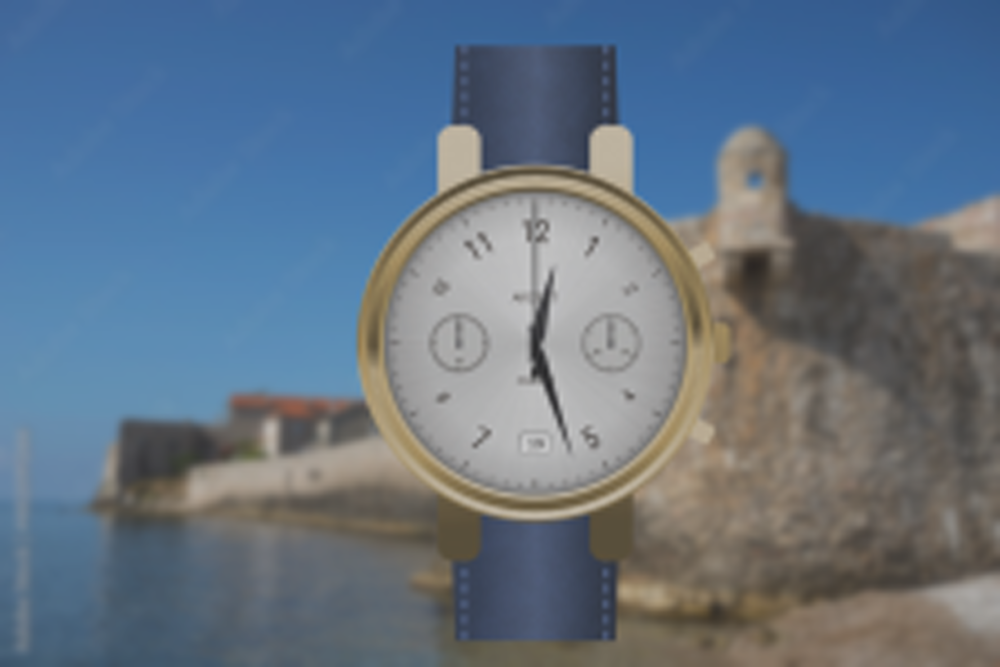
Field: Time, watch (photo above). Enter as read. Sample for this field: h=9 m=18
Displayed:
h=12 m=27
